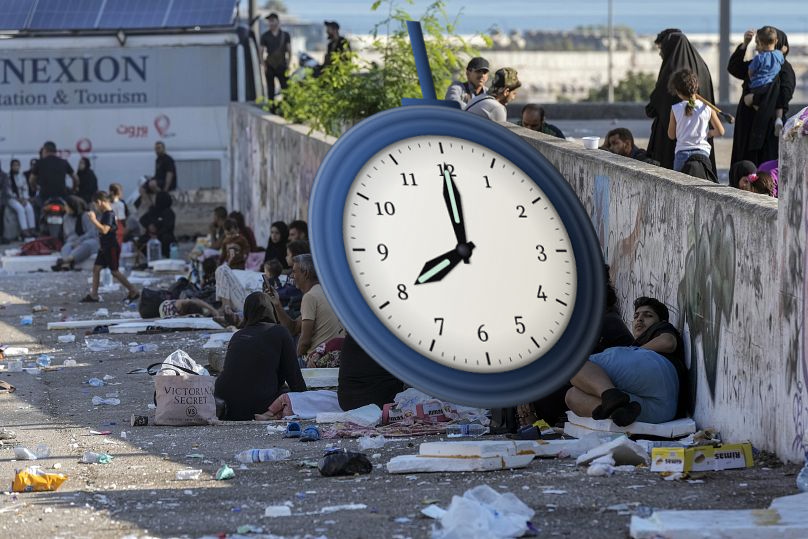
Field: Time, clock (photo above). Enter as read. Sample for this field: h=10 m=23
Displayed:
h=8 m=0
